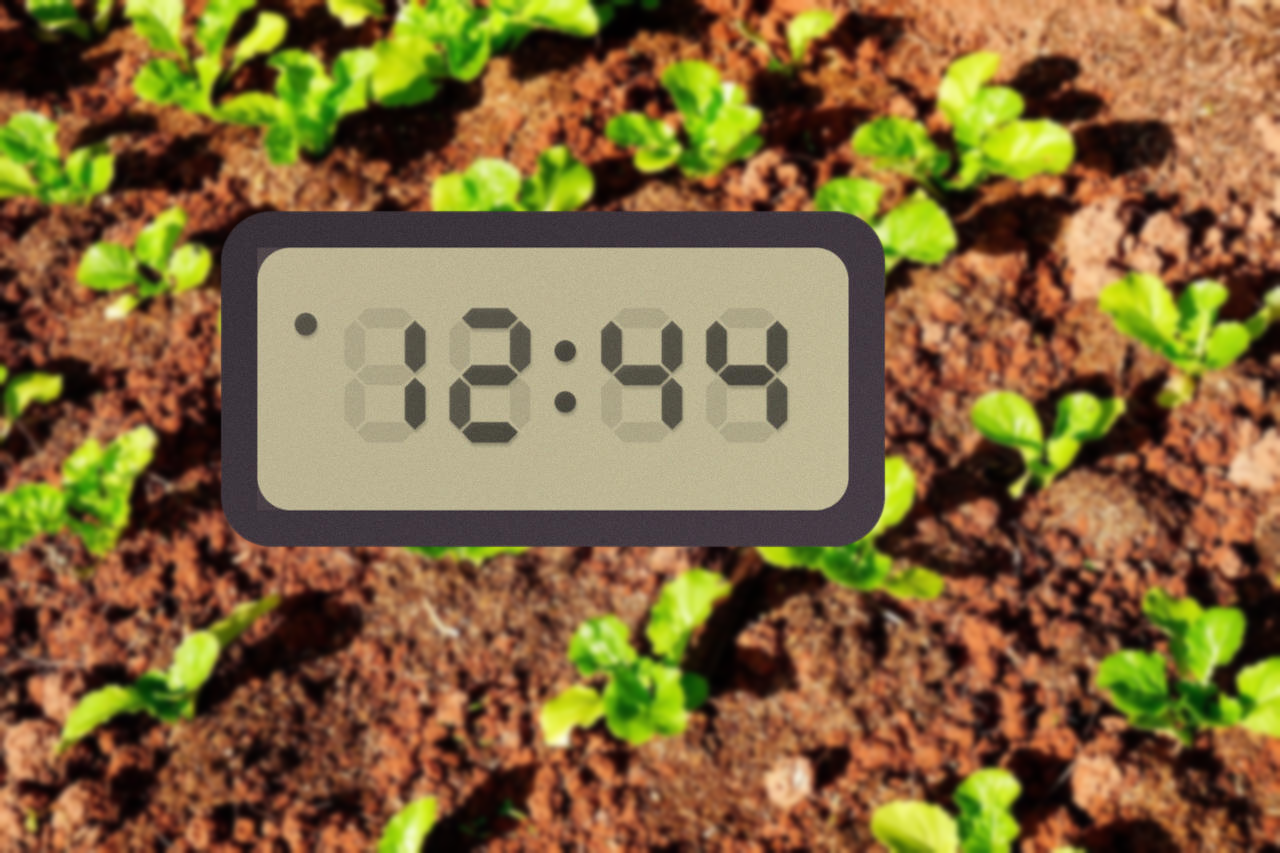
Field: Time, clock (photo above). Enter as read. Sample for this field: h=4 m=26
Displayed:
h=12 m=44
